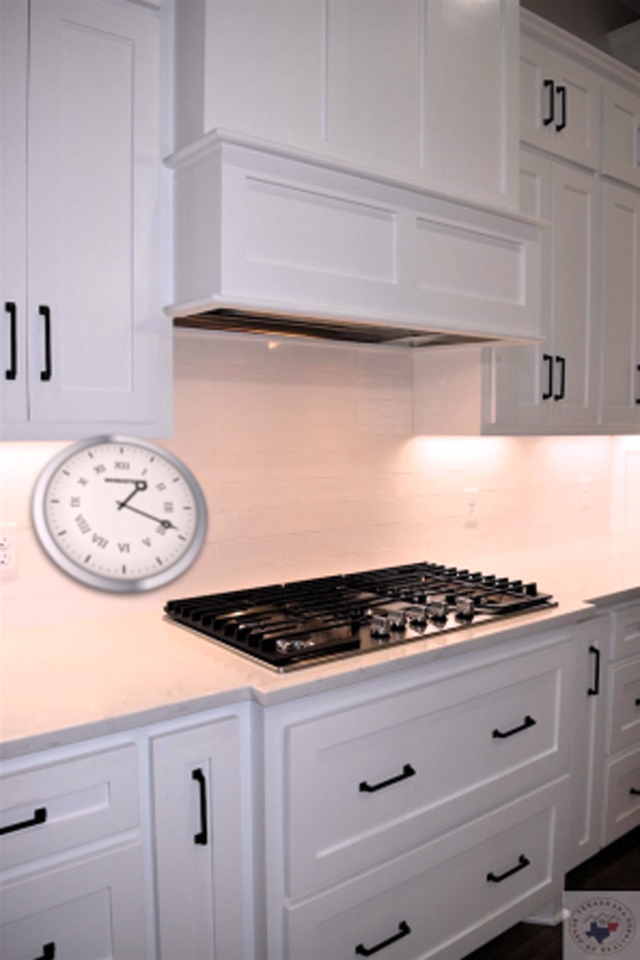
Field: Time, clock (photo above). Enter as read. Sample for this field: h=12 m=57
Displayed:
h=1 m=19
